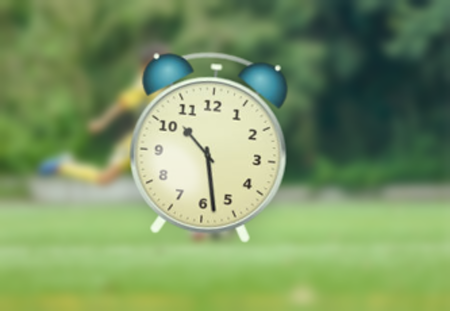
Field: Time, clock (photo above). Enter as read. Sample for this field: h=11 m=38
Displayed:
h=10 m=28
